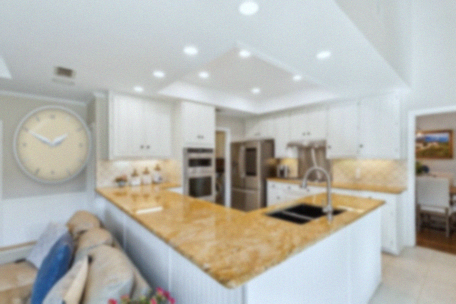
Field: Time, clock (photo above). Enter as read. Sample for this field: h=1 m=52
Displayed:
h=1 m=50
